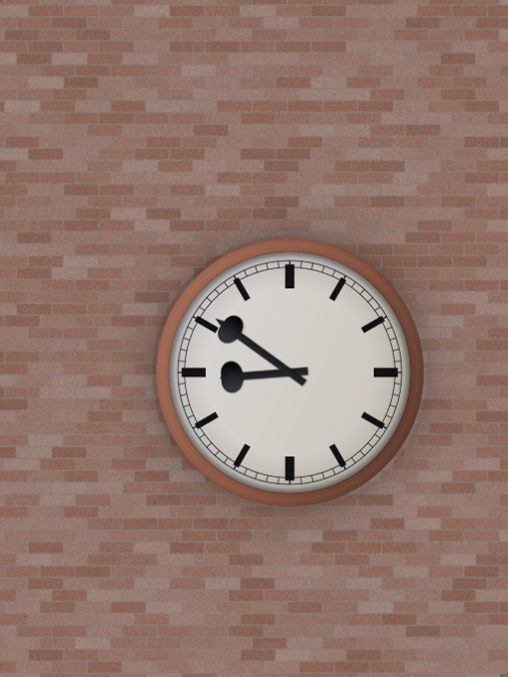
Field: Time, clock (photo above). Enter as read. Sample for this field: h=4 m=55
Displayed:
h=8 m=51
